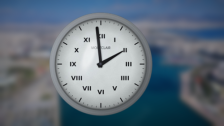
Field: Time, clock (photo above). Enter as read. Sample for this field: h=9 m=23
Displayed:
h=1 m=59
